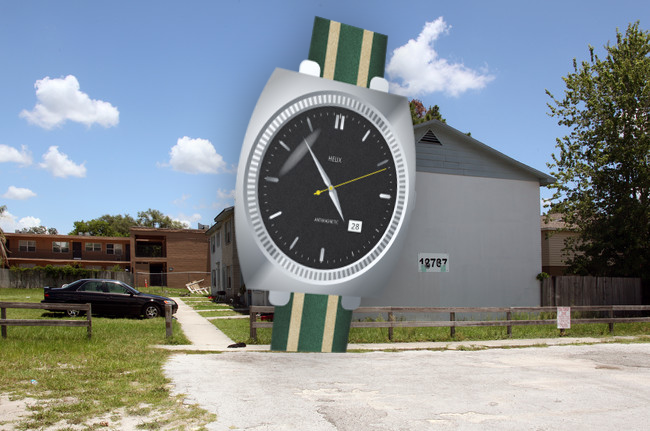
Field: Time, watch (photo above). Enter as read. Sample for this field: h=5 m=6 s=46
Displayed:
h=4 m=53 s=11
